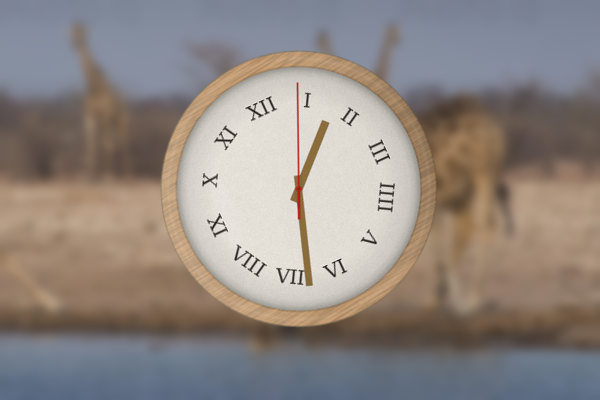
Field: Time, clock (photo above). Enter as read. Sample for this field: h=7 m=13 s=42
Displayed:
h=1 m=33 s=4
